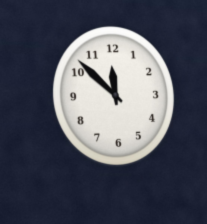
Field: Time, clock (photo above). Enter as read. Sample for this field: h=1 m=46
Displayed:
h=11 m=52
